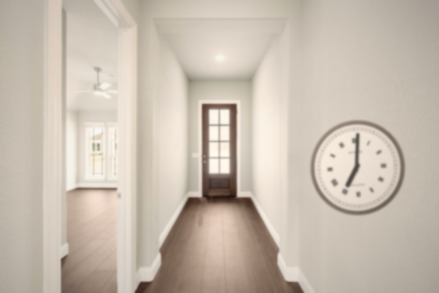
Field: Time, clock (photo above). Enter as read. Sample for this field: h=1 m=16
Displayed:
h=7 m=1
